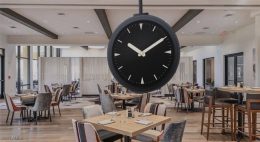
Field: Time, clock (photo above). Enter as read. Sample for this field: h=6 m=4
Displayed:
h=10 m=10
